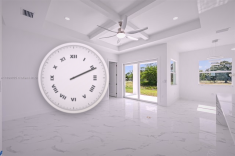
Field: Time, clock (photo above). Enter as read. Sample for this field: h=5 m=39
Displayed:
h=2 m=11
